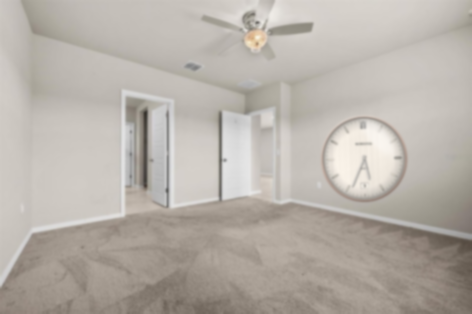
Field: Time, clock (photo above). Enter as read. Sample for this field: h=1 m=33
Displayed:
h=5 m=34
